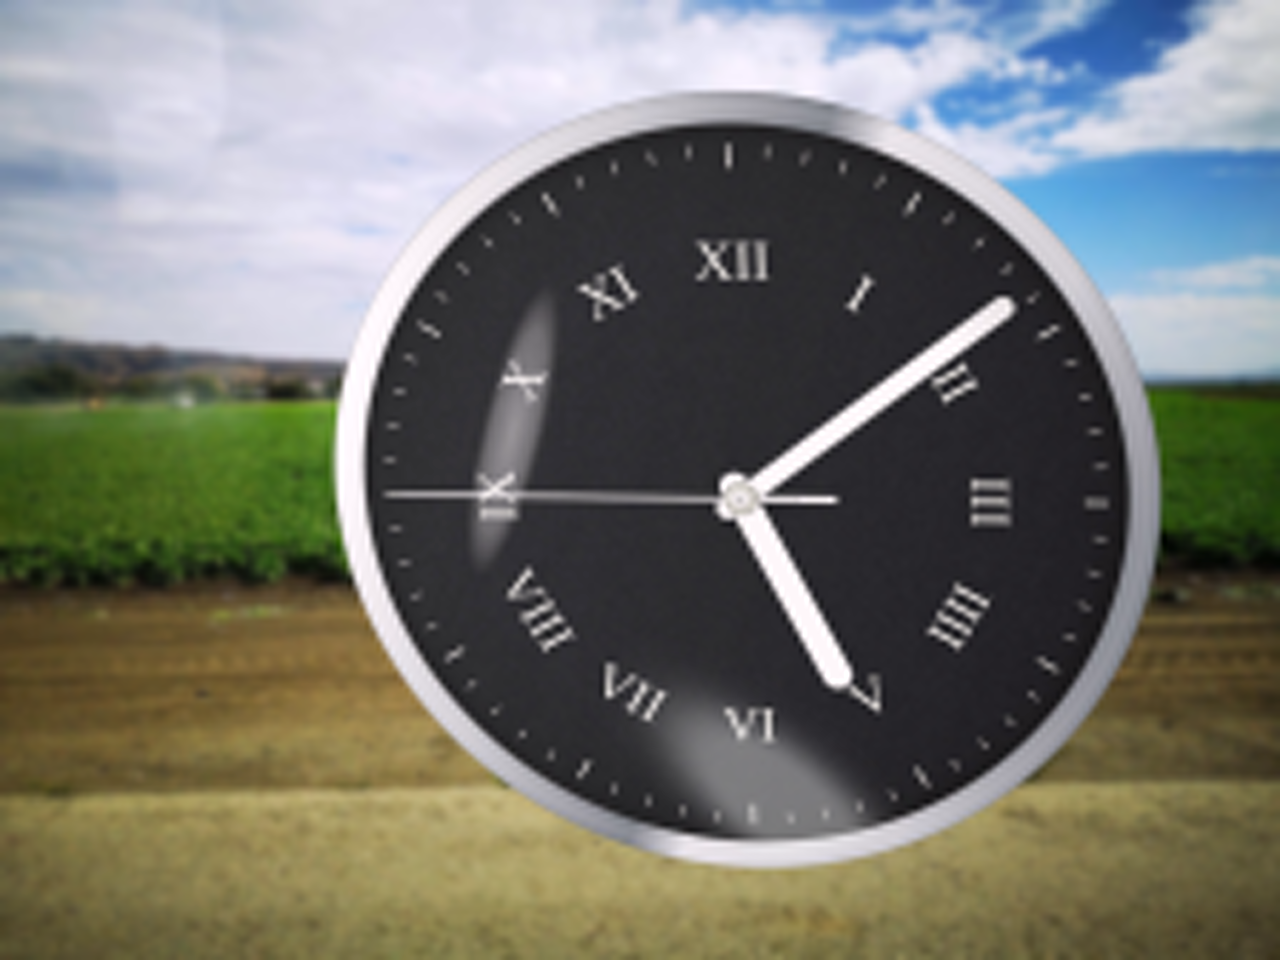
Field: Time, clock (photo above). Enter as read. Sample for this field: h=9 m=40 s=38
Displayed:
h=5 m=8 s=45
